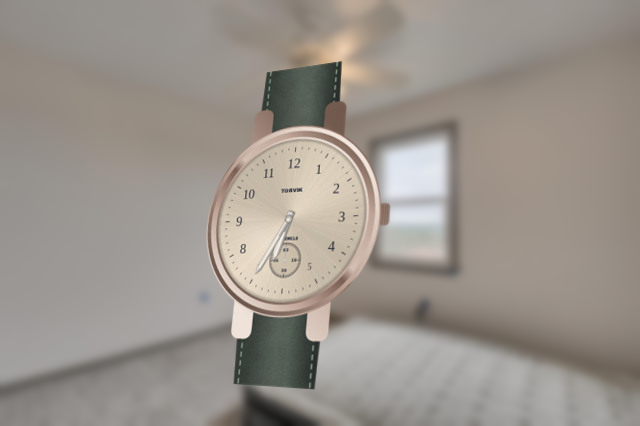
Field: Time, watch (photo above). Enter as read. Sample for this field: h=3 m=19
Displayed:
h=6 m=35
